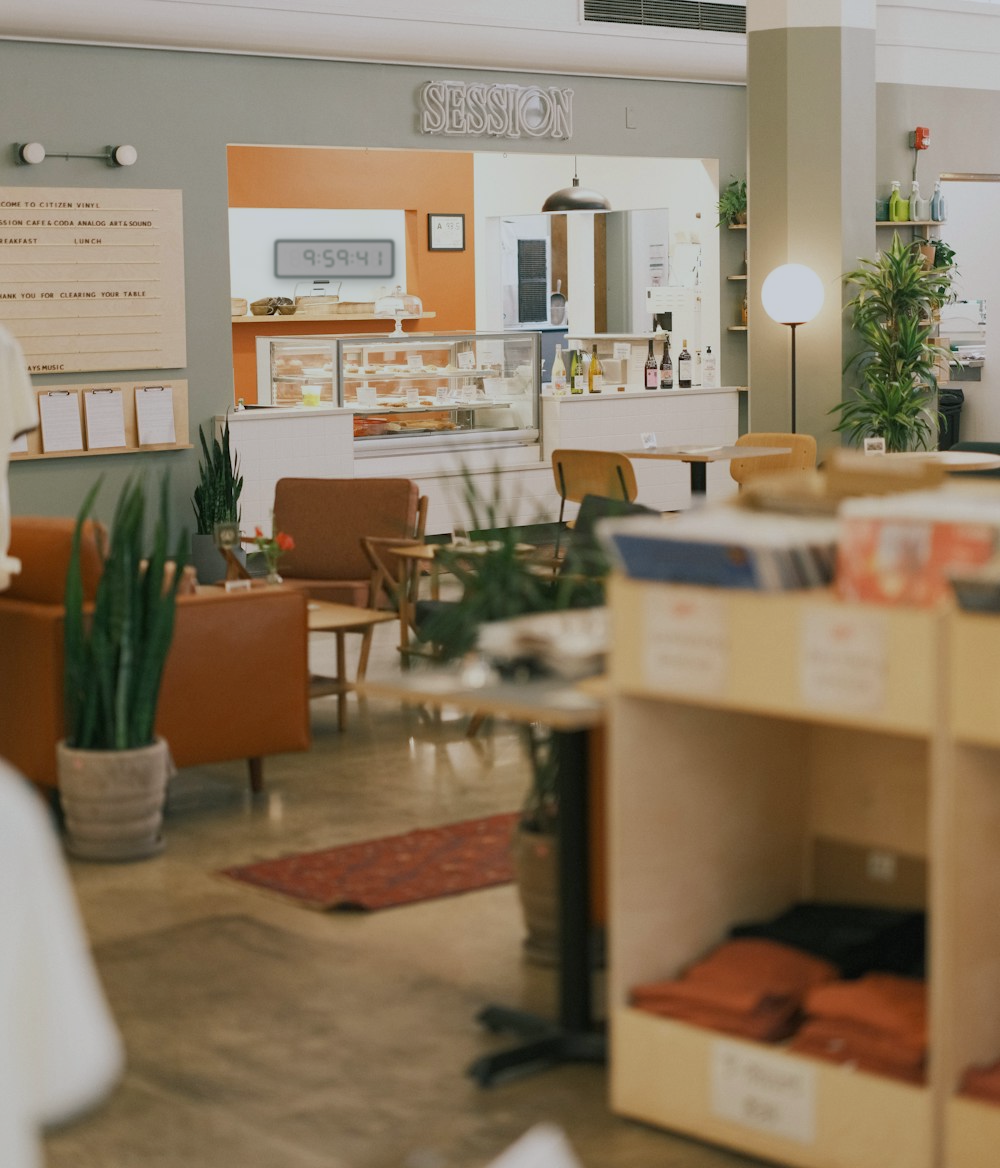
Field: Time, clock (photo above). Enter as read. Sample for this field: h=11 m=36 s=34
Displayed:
h=9 m=59 s=41
